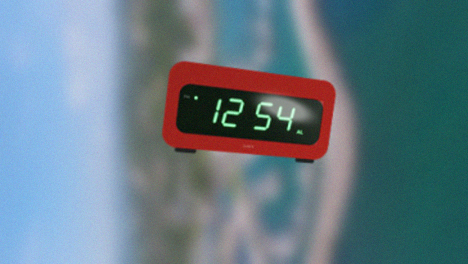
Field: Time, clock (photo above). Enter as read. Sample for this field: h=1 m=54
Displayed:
h=12 m=54
